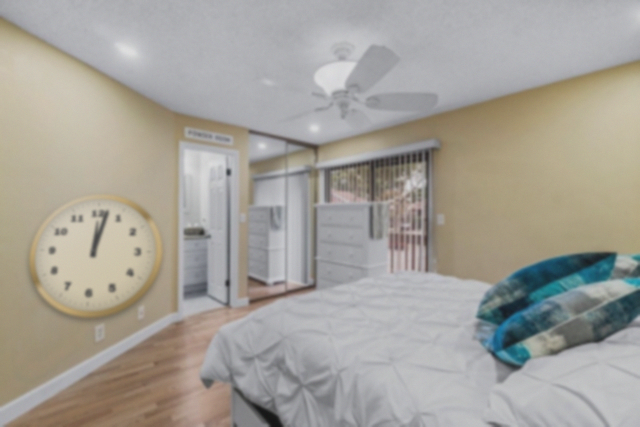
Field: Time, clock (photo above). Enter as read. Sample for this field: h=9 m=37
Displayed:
h=12 m=2
